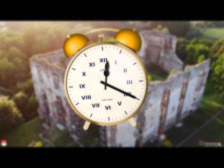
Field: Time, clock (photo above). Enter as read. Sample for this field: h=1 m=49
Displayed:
h=12 m=20
